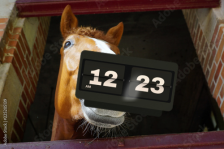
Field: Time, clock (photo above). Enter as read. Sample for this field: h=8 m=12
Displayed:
h=12 m=23
